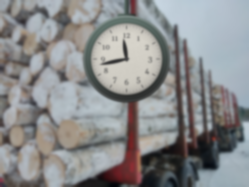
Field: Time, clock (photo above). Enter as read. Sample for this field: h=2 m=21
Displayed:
h=11 m=43
